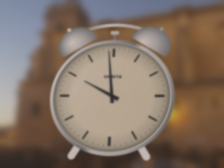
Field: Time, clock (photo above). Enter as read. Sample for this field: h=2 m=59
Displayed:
h=9 m=59
